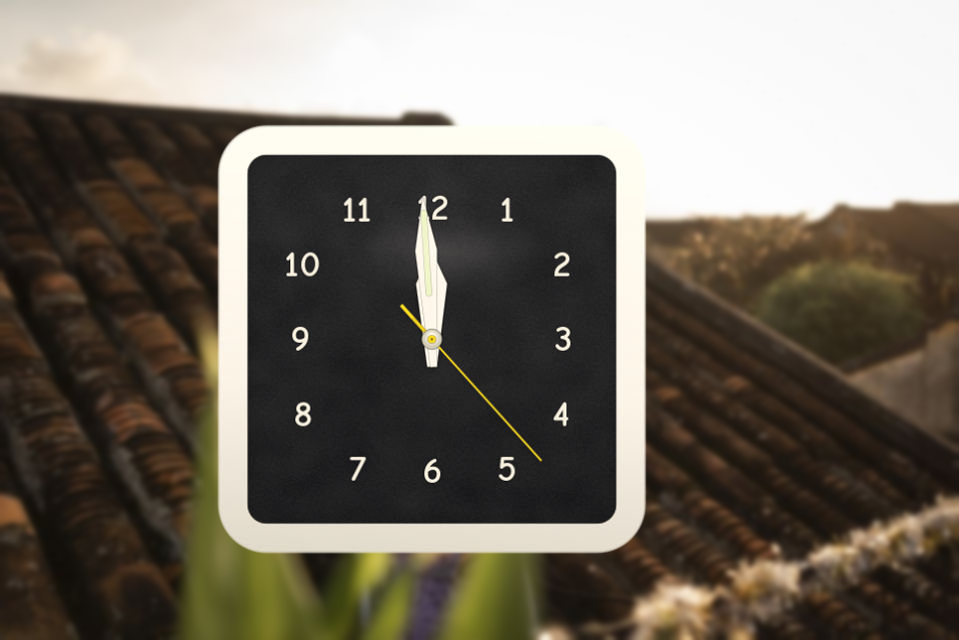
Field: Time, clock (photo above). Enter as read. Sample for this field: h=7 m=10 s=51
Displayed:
h=11 m=59 s=23
